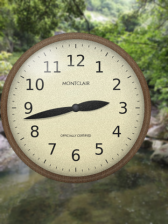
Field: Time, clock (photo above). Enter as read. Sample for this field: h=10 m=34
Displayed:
h=2 m=43
